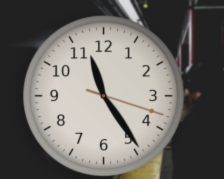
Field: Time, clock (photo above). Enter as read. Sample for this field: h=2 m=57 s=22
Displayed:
h=11 m=24 s=18
